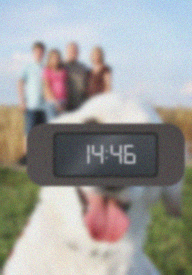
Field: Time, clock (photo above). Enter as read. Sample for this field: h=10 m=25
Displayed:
h=14 m=46
